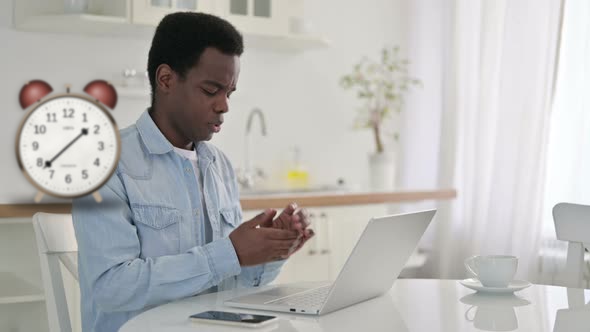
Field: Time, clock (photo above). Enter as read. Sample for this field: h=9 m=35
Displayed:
h=1 m=38
